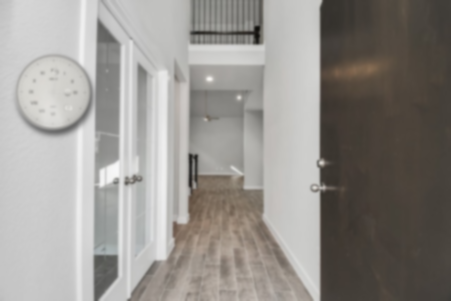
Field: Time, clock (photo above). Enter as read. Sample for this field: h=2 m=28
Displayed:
h=3 m=1
